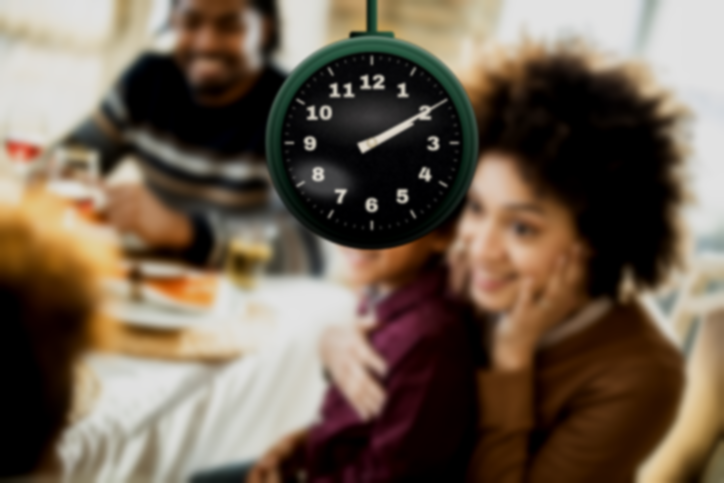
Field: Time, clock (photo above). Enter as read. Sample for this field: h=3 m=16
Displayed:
h=2 m=10
